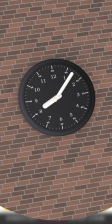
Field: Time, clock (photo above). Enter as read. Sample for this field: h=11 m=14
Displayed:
h=8 m=7
